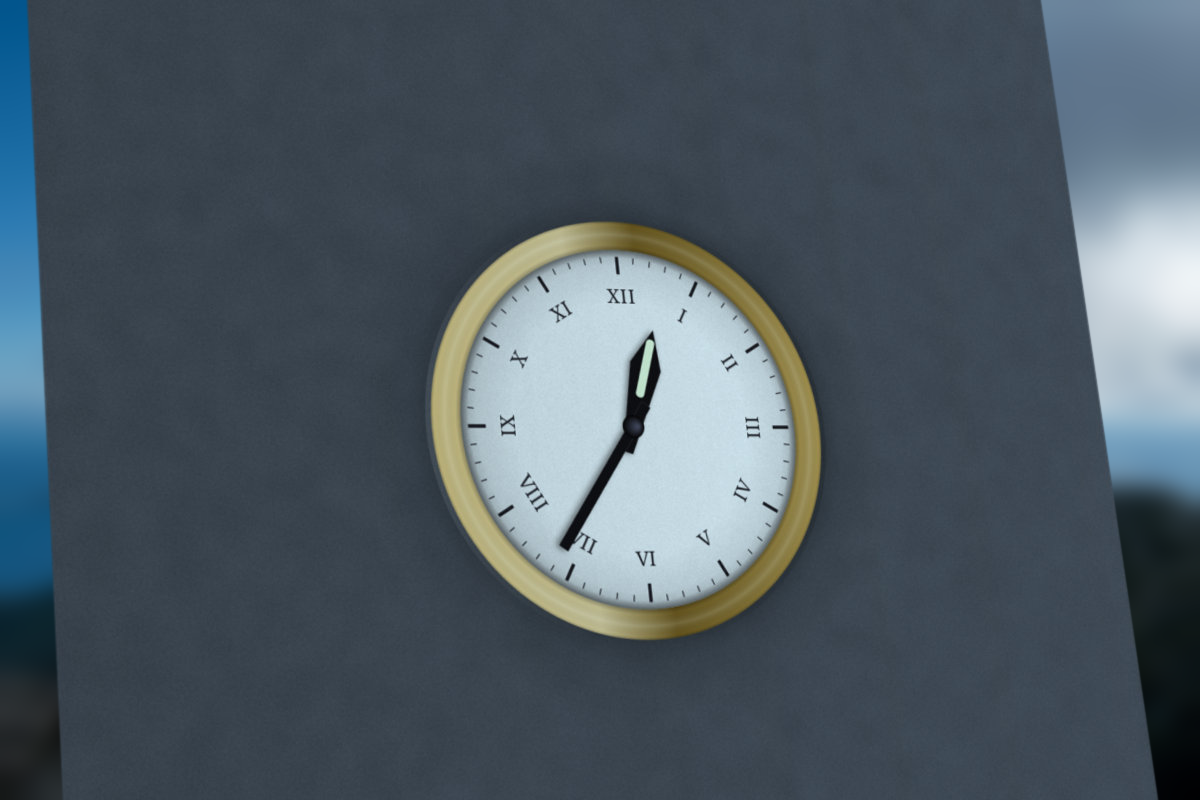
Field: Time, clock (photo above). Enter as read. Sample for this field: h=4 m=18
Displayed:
h=12 m=36
